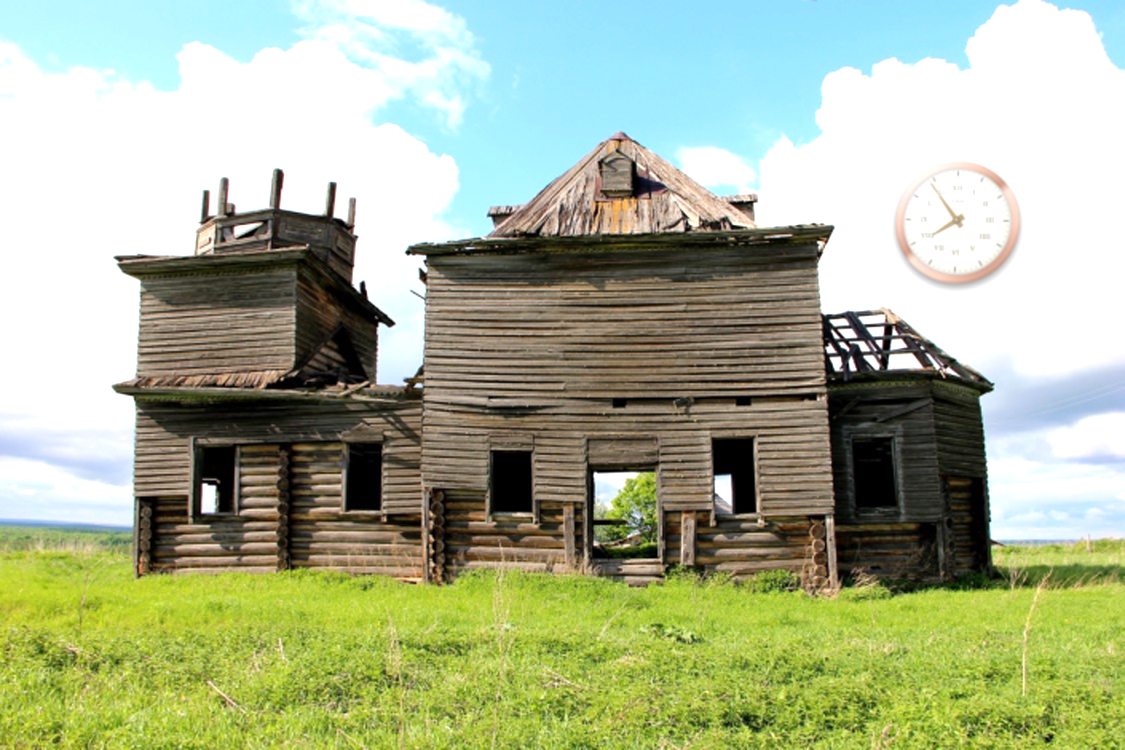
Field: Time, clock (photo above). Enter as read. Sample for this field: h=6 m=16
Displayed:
h=7 m=54
